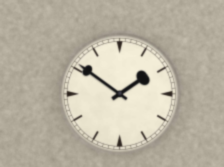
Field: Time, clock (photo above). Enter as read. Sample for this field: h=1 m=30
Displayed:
h=1 m=51
